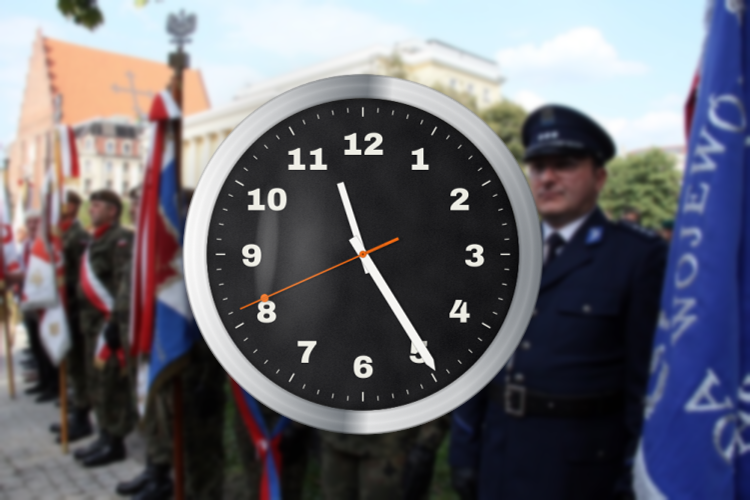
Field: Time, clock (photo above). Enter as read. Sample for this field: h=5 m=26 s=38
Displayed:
h=11 m=24 s=41
